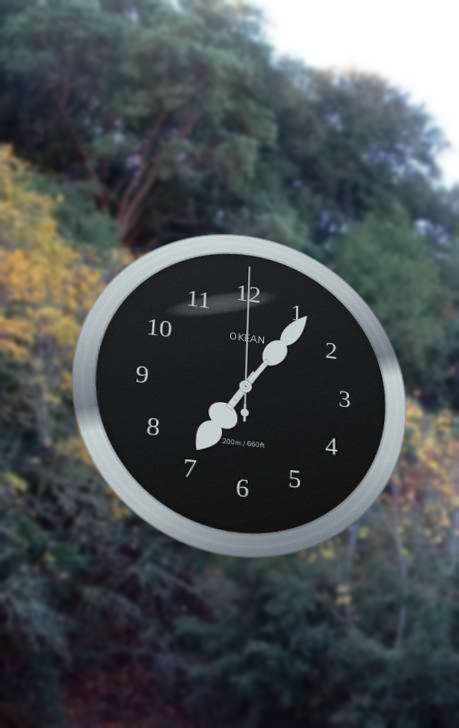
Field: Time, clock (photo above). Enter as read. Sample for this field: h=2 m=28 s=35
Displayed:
h=7 m=6 s=0
